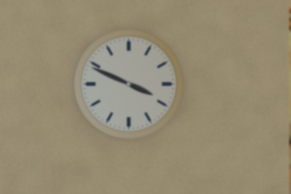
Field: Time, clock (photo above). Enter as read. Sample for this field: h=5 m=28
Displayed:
h=3 m=49
